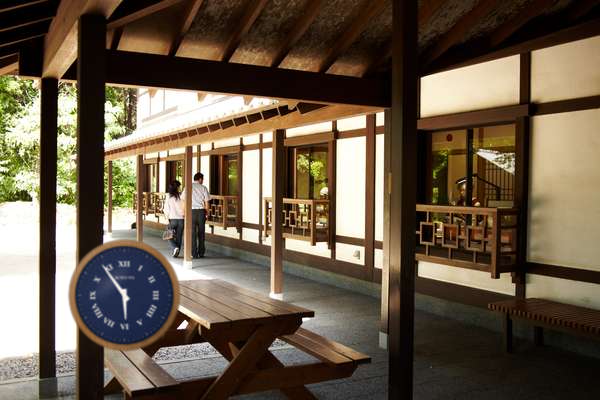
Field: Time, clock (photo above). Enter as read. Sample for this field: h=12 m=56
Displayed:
h=5 m=54
